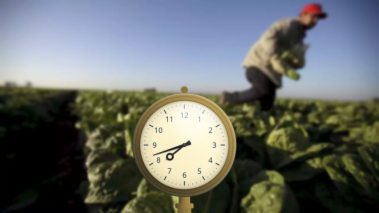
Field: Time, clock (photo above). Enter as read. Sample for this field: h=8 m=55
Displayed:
h=7 m=42
